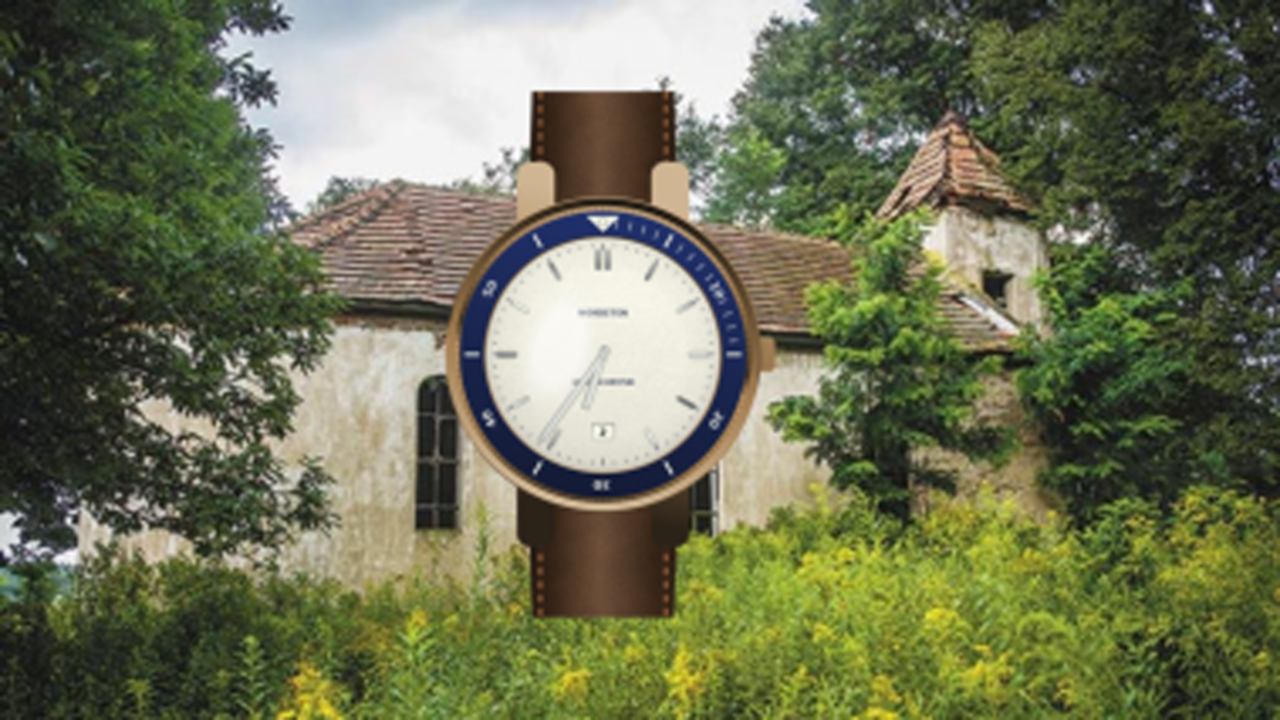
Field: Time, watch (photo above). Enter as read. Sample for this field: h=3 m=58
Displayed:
h=6 m=36
